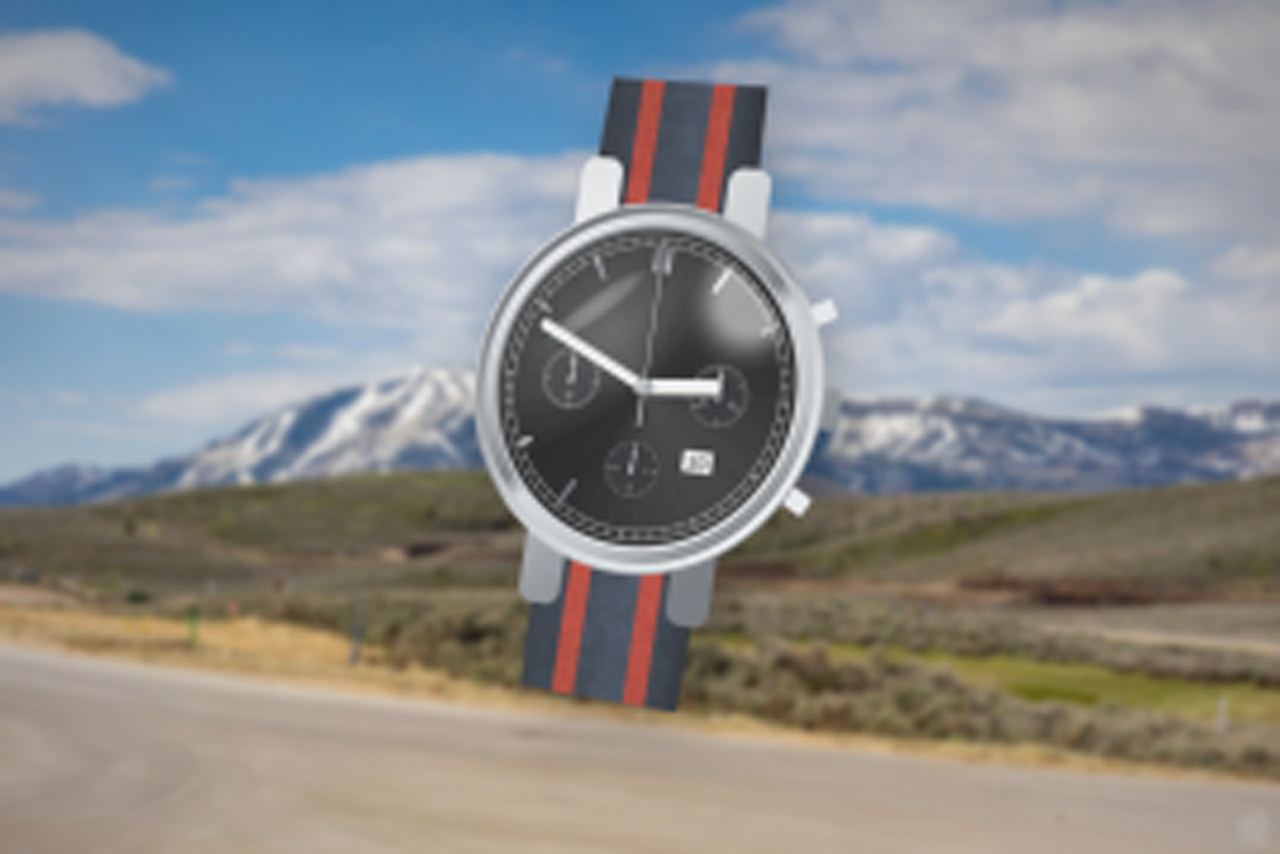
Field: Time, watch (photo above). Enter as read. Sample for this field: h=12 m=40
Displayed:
h=2 m=49
